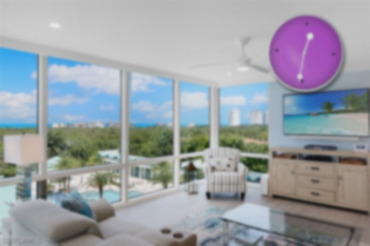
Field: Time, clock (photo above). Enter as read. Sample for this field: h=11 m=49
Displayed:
h=12 m=31
